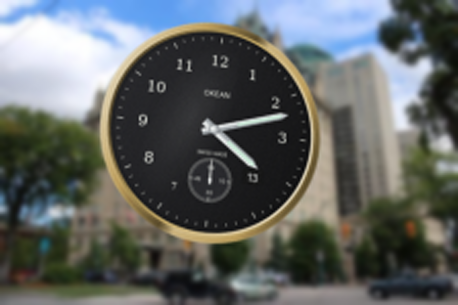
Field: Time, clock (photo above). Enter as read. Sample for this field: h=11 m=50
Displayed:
h=4 m=12
